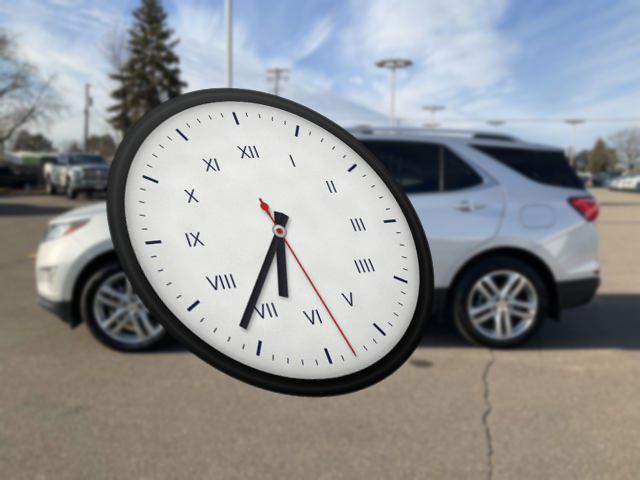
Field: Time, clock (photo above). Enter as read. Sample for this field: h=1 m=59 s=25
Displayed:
h=6 m=36 s=28
